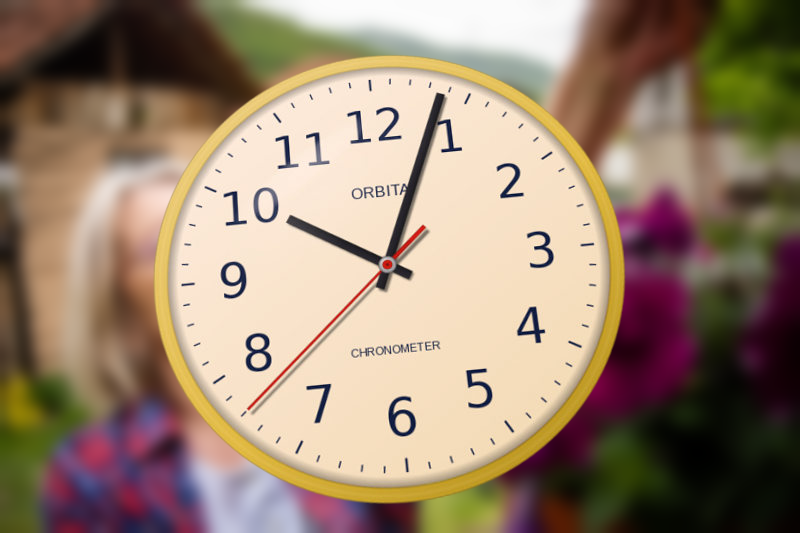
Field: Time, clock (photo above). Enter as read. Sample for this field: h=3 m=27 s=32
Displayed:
h=10 m=3 s=38
